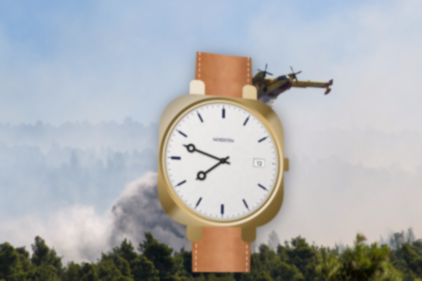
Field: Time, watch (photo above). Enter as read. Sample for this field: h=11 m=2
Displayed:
h=7 m=48
